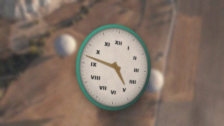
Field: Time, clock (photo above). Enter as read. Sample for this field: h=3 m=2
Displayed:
h=4 m=47
